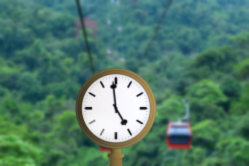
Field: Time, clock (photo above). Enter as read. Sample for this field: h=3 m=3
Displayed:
h=4 m=59
